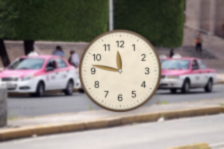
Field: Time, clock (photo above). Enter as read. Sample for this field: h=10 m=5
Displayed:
h=11 m=47
